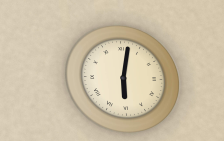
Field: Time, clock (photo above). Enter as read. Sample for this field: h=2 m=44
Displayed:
h=6 m=2
